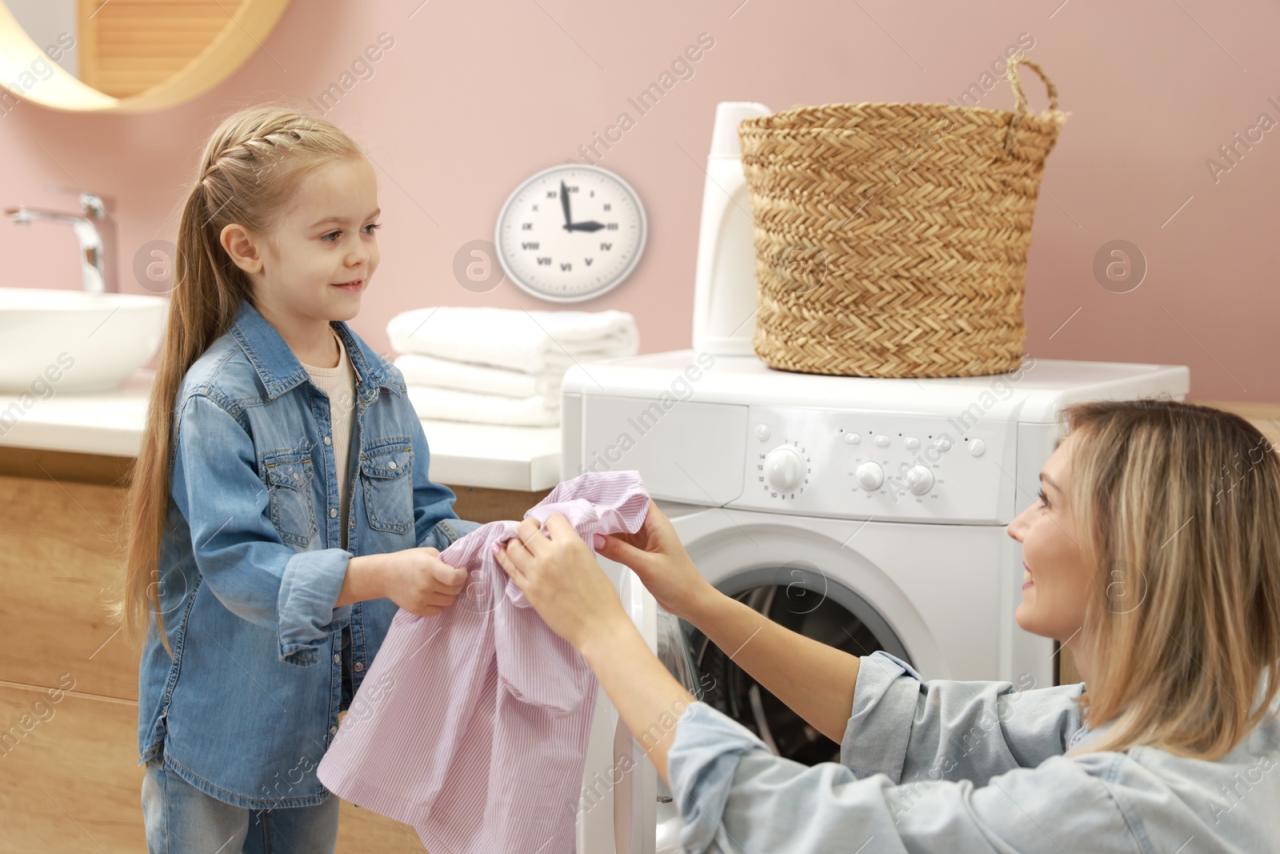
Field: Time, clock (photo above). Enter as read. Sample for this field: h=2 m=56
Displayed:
h=2 m=58
